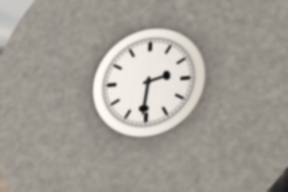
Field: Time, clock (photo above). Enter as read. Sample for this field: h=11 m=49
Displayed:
h=2 m=31
